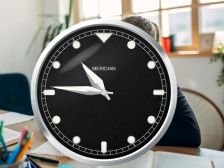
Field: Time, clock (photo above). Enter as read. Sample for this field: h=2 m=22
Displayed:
h=10 m=46
